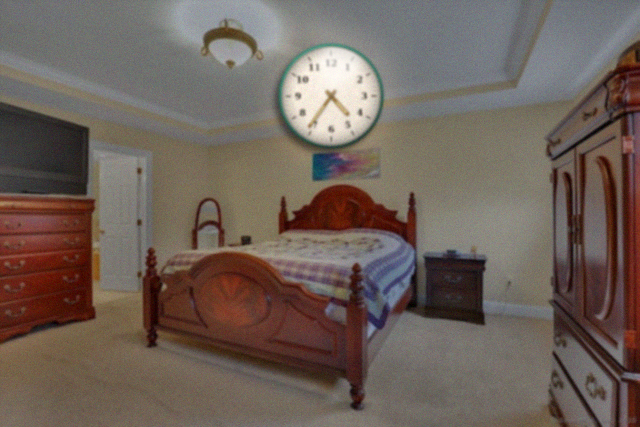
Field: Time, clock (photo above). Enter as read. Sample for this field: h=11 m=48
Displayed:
h=4 m=36
